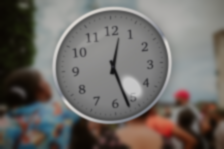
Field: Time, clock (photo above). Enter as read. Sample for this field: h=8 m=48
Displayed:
h=12 m=27
